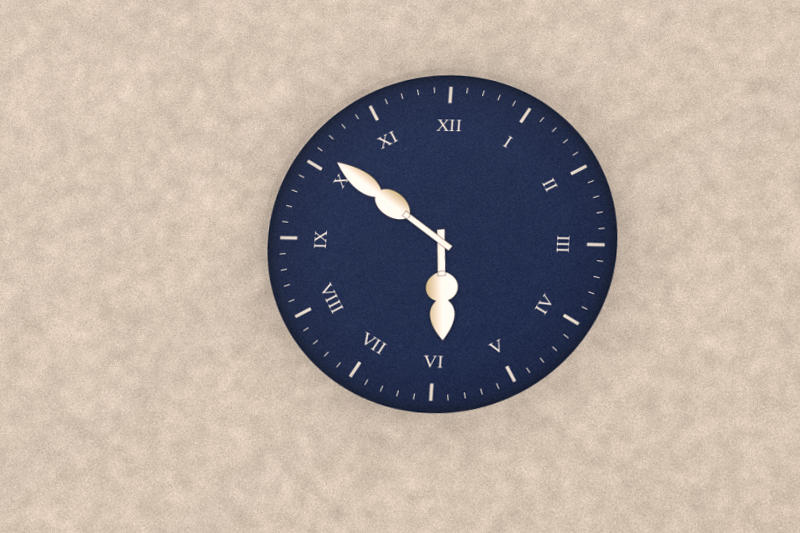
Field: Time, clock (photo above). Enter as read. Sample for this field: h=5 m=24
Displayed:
h=5 m=51
